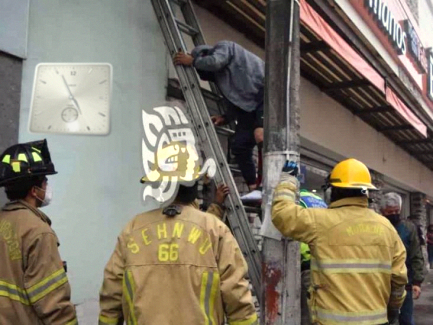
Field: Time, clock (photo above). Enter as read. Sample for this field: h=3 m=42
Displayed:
h=4 m=56
